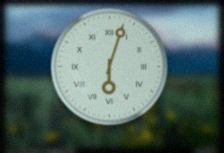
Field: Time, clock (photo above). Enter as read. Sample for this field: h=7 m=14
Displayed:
h=6 m=3
